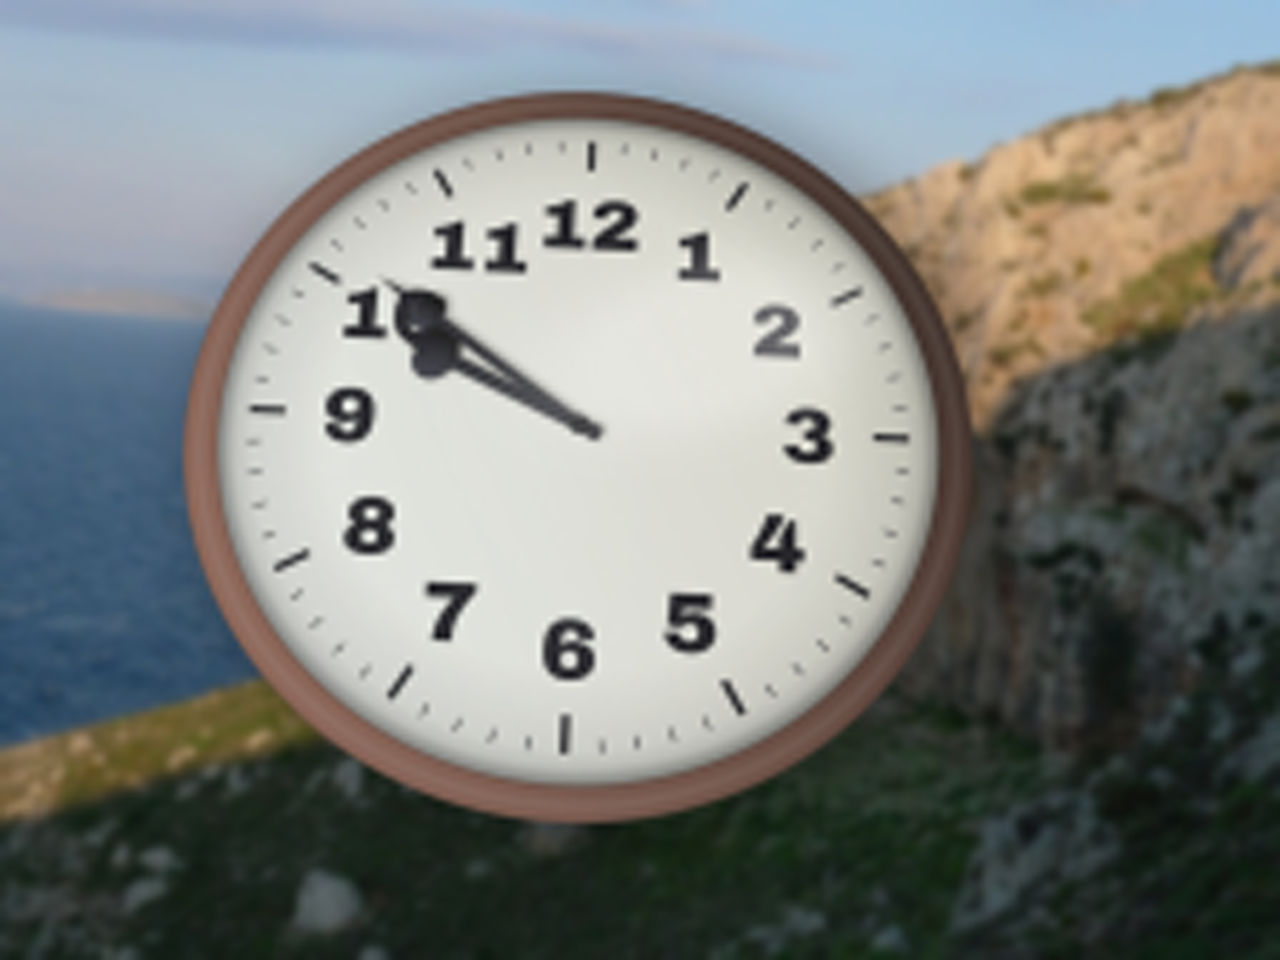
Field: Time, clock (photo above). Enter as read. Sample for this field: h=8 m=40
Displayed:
h=9 m=51
